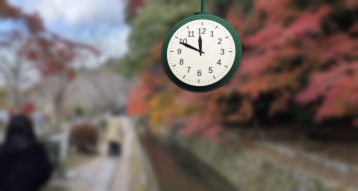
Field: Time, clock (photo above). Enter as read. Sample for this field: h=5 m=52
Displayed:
h=11 m=49
